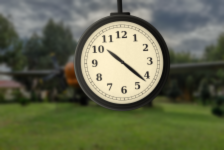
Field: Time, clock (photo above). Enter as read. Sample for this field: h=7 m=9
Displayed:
h=10 m=22
